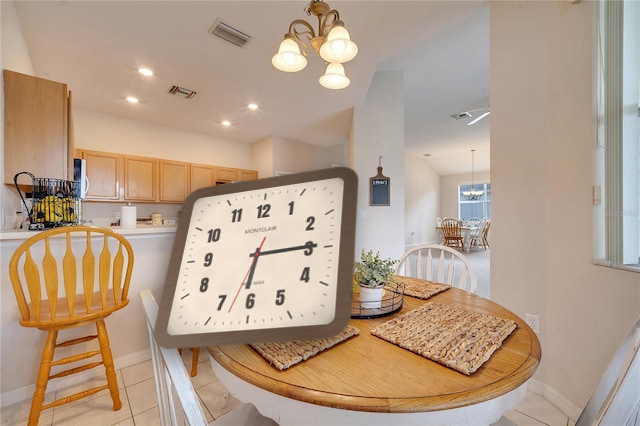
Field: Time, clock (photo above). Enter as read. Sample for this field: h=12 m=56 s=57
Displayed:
h=6 m=14 s=33
